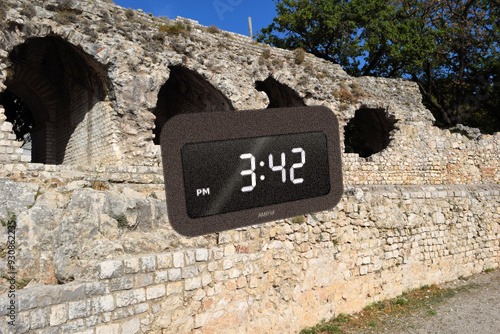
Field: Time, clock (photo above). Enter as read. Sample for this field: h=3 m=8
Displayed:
h=3 m=42
